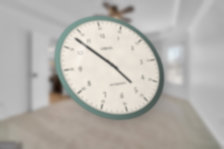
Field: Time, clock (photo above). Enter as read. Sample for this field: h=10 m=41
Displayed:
h=4 m=53
